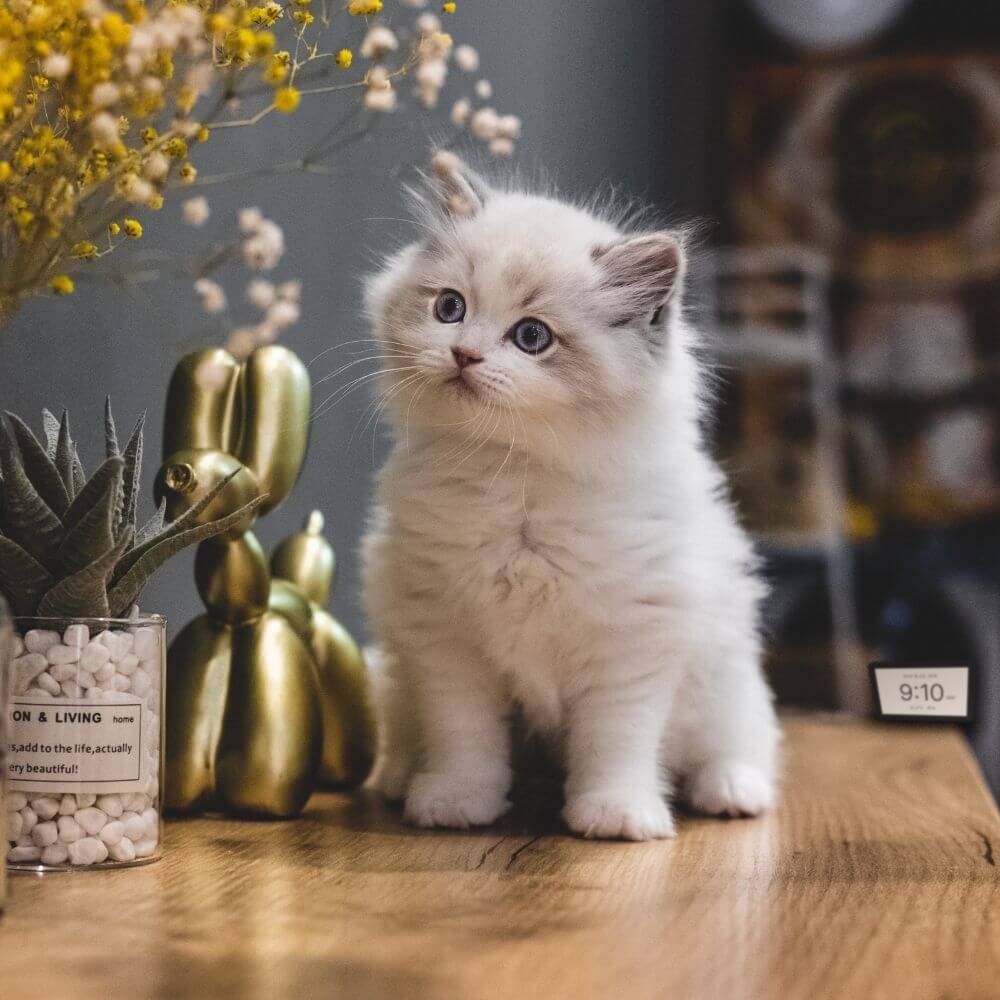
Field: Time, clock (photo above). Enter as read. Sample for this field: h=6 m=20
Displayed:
h=9 m=10
